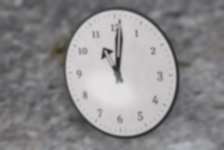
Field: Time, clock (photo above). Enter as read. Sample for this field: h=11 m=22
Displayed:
h=11 m=1
